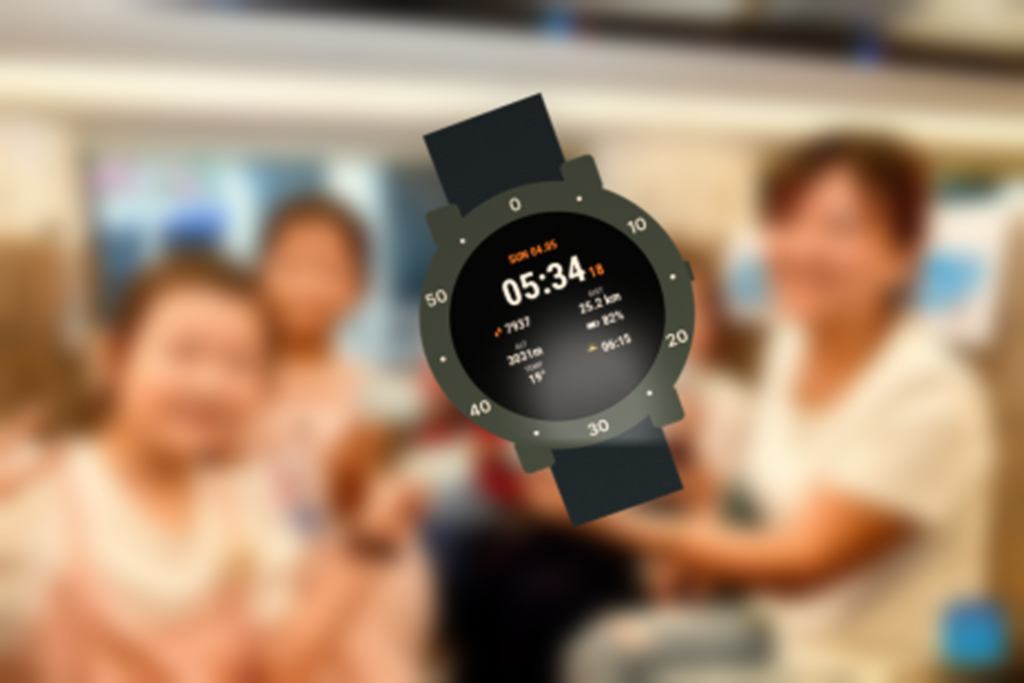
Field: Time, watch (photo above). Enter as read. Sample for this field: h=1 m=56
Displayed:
h=5 m=34
